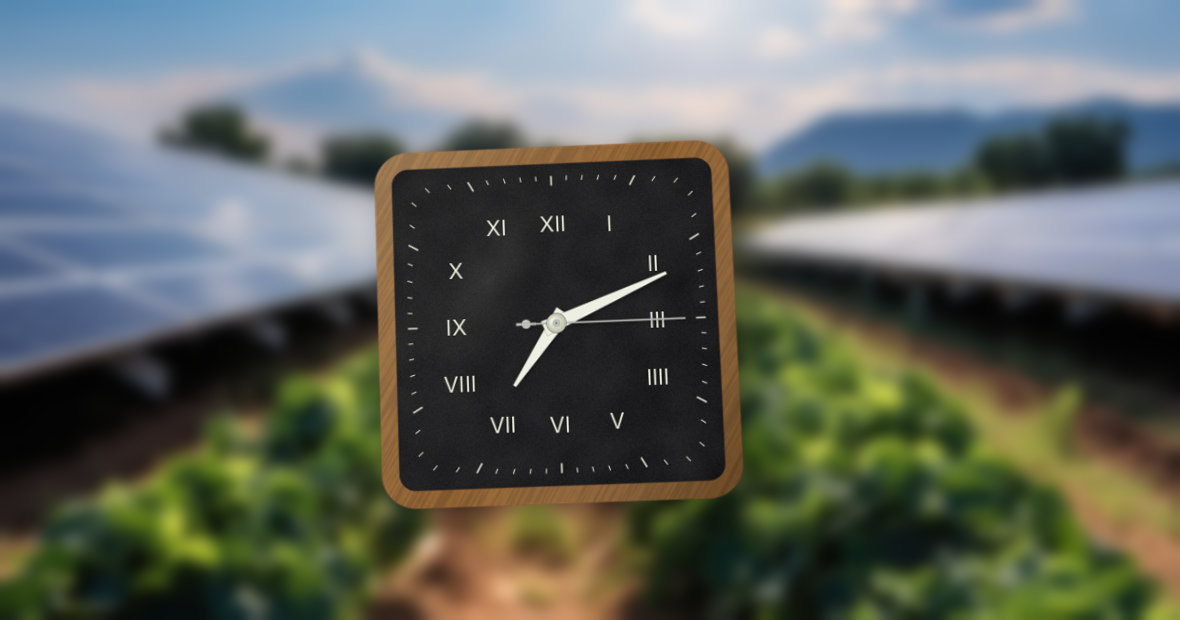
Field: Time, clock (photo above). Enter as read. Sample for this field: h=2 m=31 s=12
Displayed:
h=7 m=11 s=15
